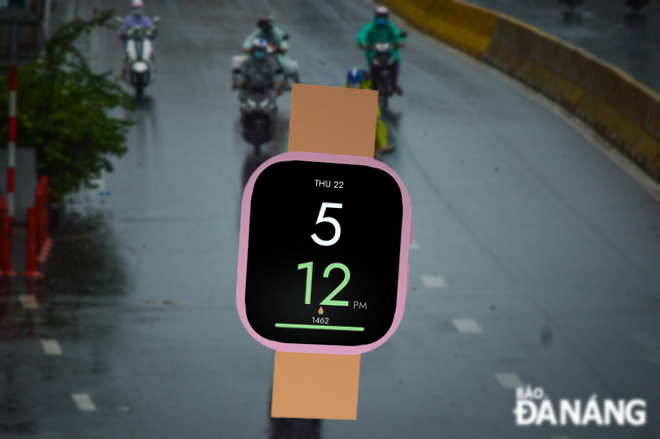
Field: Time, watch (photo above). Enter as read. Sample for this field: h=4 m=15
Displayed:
h=5 m=12
